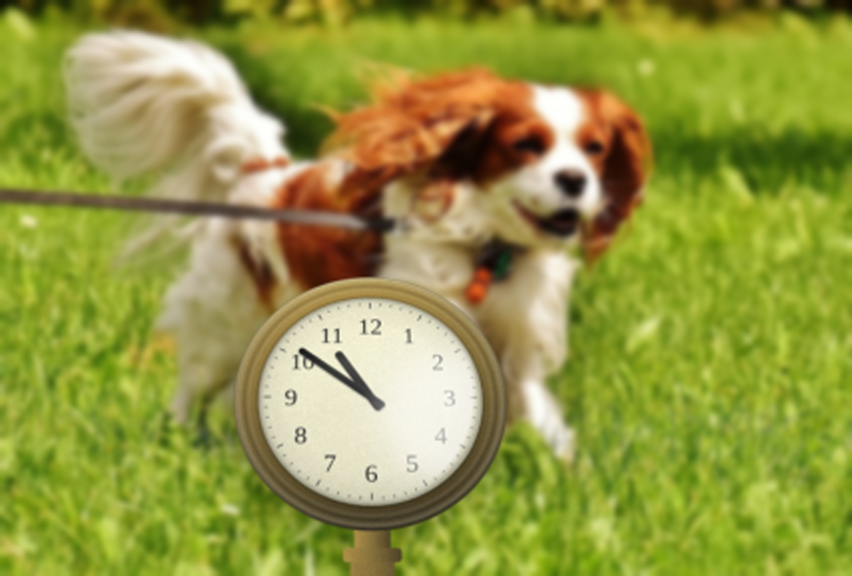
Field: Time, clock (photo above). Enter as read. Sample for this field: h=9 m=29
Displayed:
h=10 m=51
